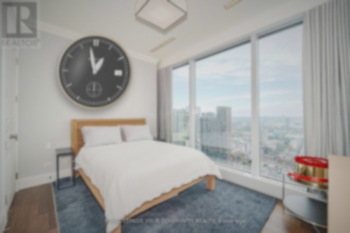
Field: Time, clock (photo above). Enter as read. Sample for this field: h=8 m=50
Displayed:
h=12 m=58
